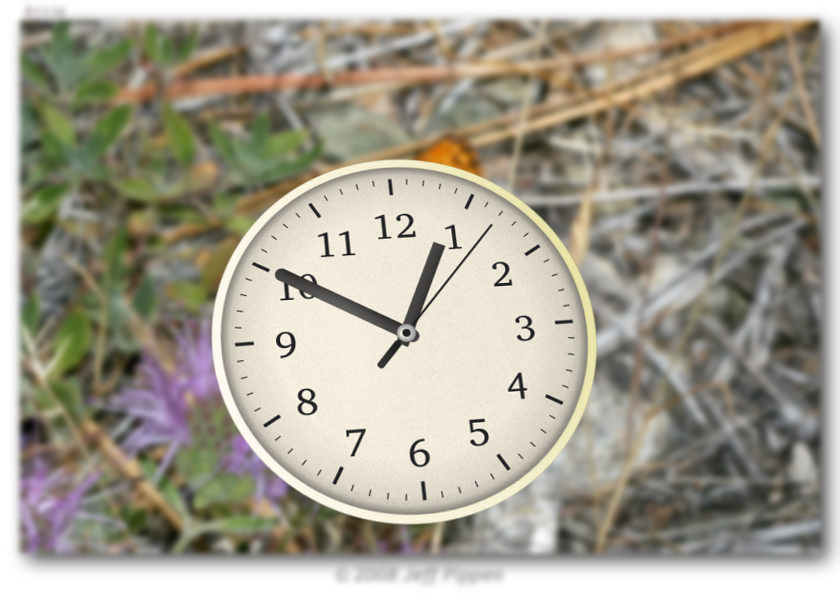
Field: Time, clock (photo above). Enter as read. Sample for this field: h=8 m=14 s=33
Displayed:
h=12 m=50 s=7
